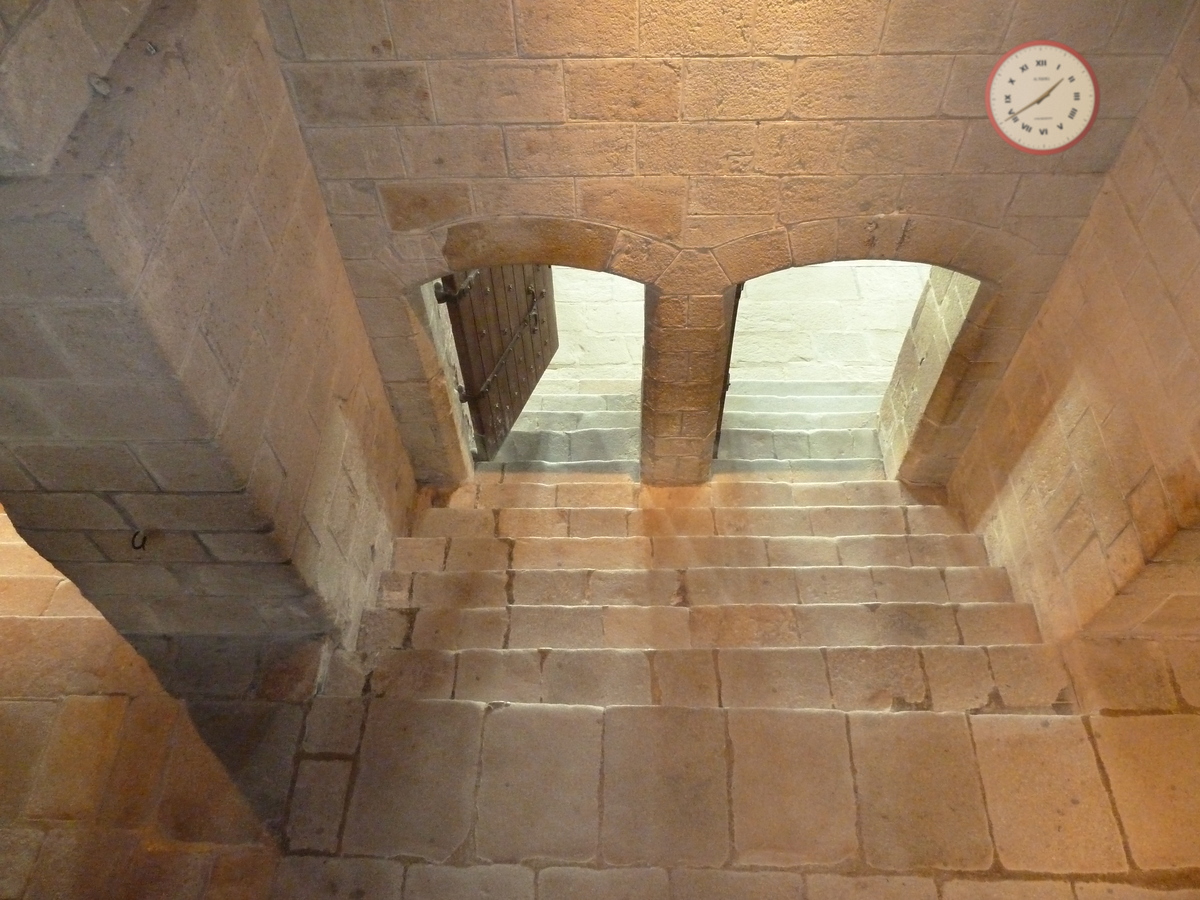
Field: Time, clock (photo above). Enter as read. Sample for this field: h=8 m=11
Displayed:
h=1 m=40
